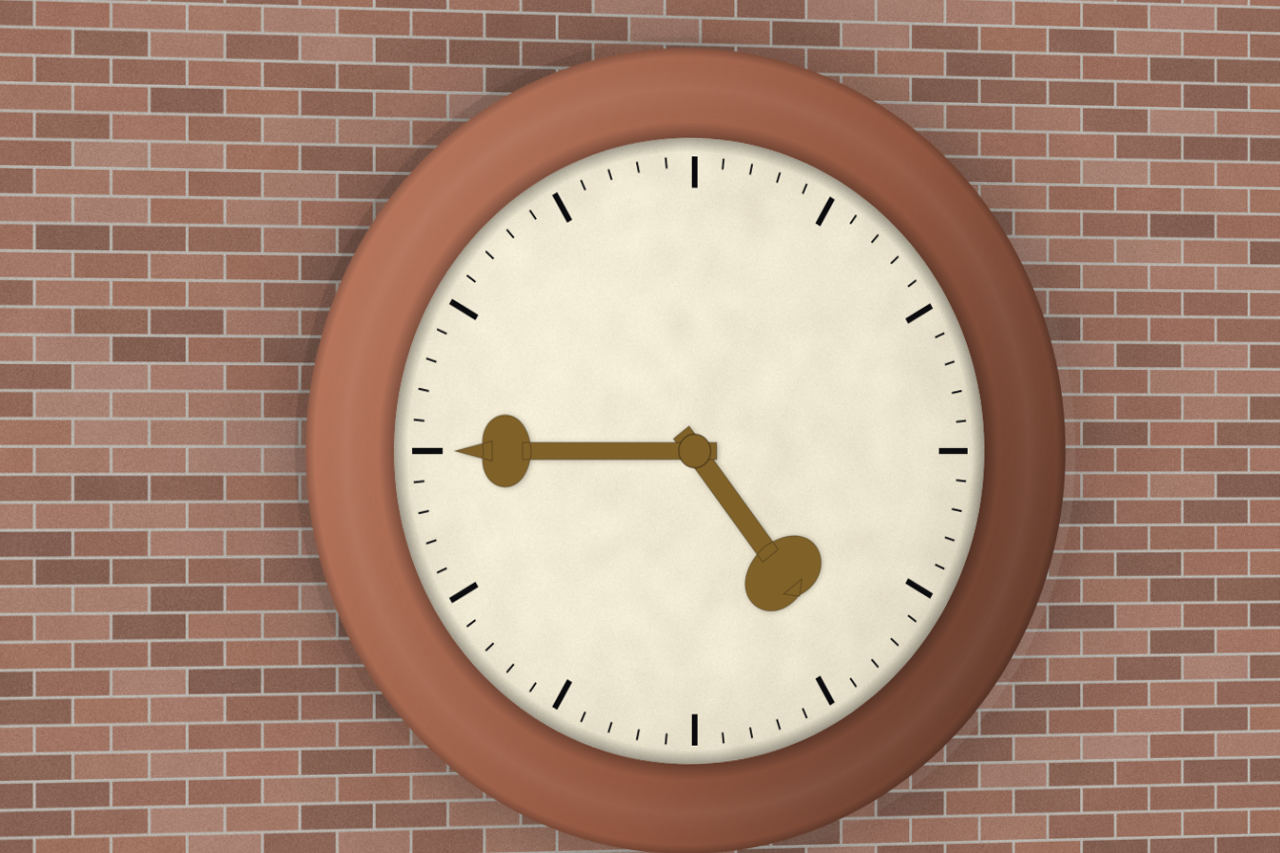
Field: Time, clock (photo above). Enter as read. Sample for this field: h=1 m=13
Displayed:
h=4 m=45
